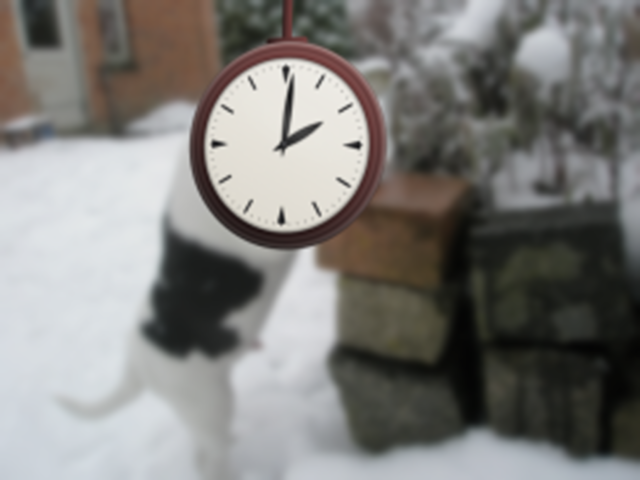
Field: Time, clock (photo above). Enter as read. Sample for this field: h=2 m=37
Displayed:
h=2 m=1
